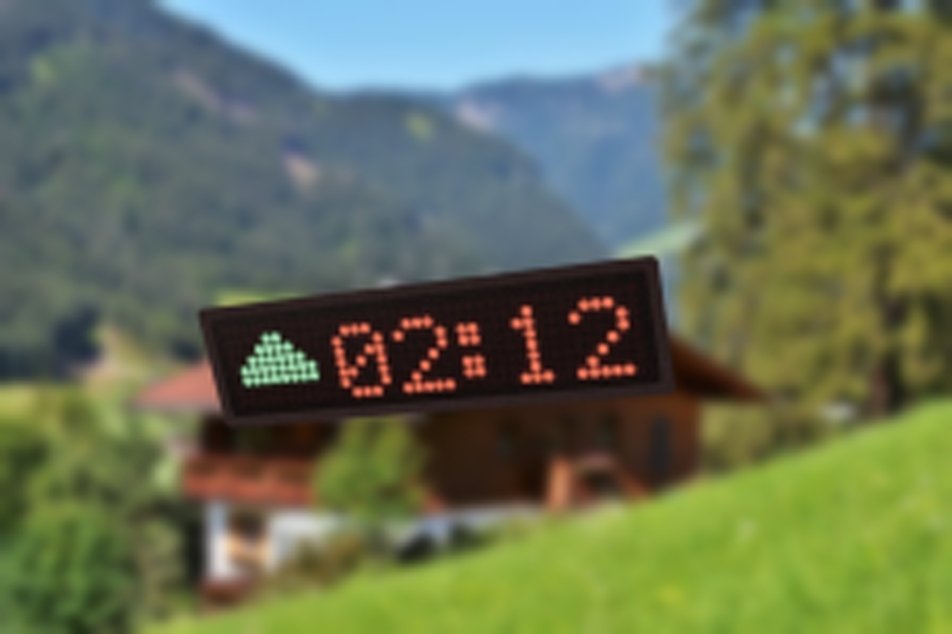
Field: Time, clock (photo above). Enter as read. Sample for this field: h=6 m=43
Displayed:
h=2 m=12
